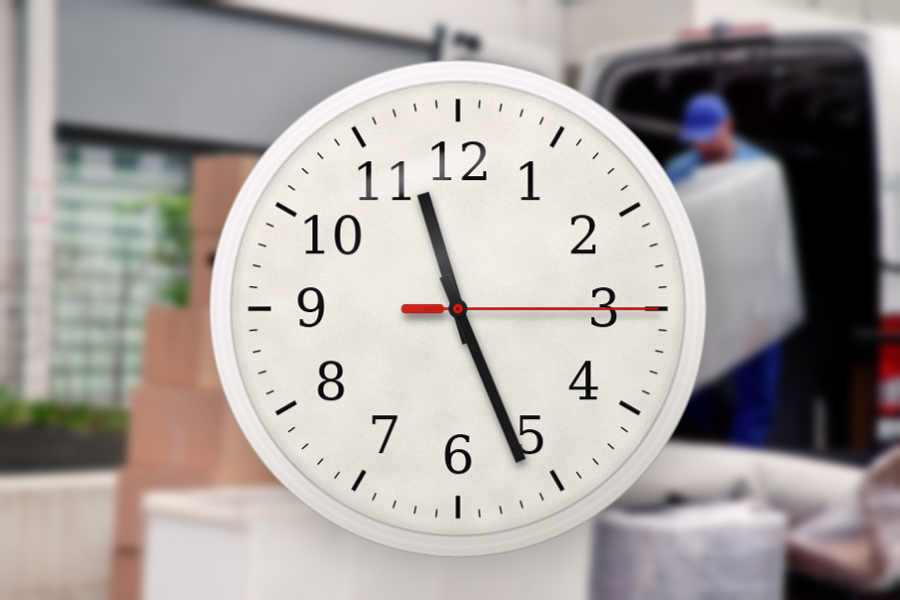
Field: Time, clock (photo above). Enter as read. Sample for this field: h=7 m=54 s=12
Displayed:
h=11 m=26 s=15
